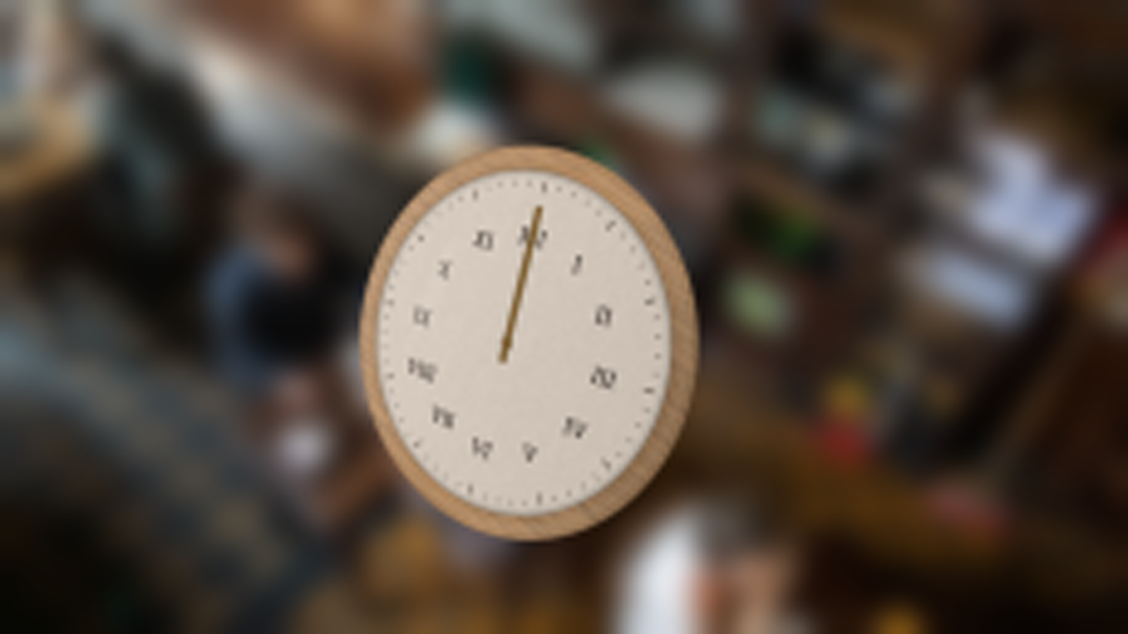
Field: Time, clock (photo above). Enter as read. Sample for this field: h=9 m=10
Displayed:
h=12 m=0
